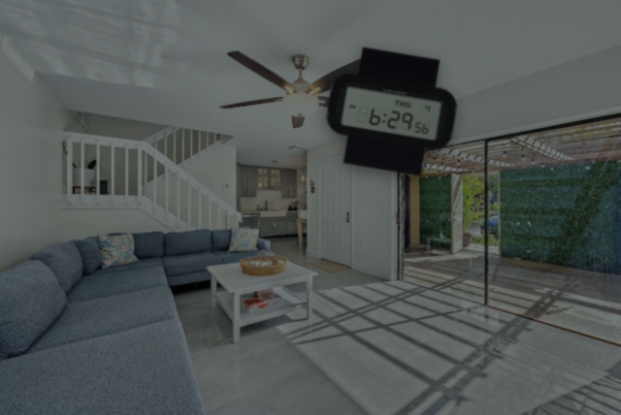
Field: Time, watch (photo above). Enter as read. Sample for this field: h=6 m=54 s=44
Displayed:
h=6 m=29 s=56
